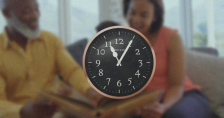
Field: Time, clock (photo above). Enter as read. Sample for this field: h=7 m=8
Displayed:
h=11 m=5
